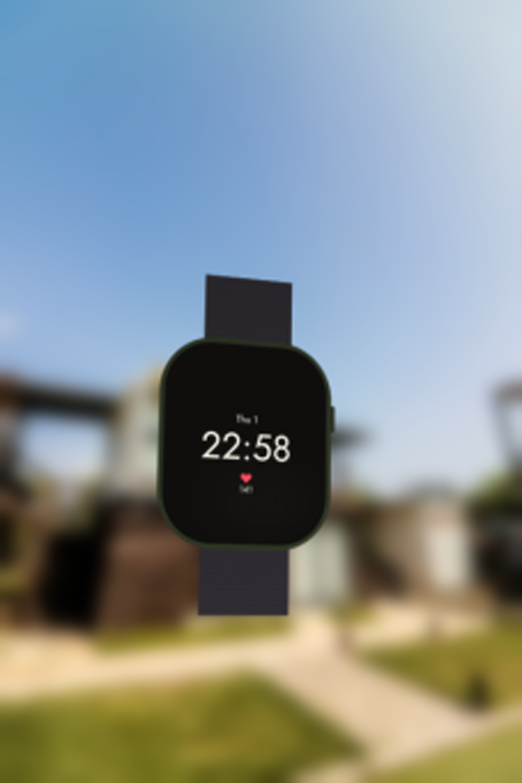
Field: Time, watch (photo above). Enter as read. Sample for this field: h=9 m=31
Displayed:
h=22 m=58
